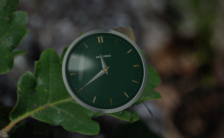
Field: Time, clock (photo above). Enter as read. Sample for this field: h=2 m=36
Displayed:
h=11 m=40
